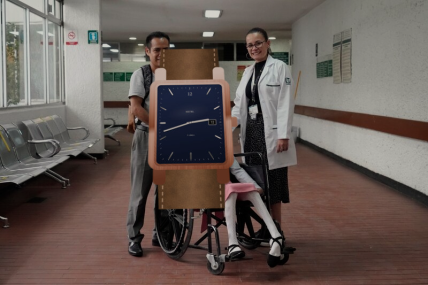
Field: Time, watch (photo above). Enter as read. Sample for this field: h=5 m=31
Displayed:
h=2 m=42
